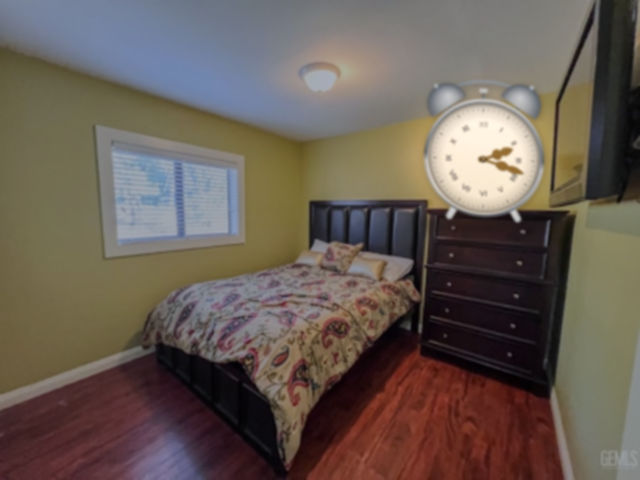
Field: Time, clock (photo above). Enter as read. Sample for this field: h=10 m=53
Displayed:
h=2 m=18
